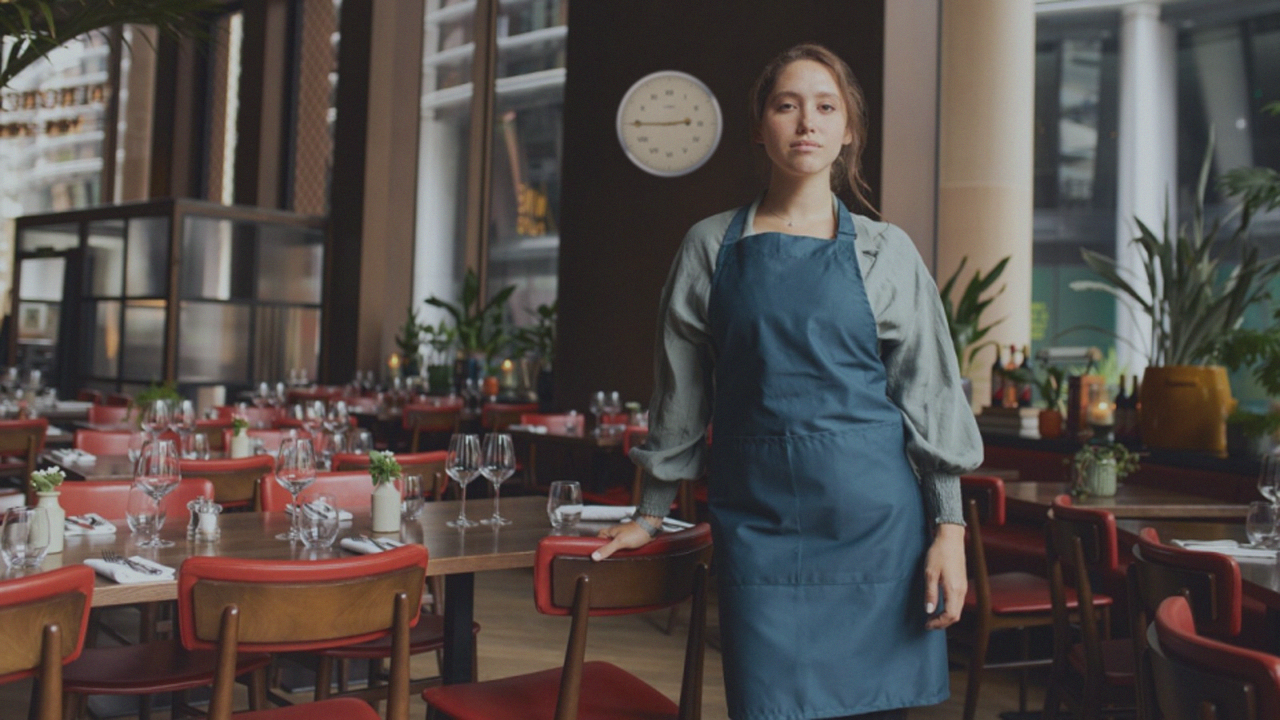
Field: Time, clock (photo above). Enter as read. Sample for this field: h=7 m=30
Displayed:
h=2 m=45
